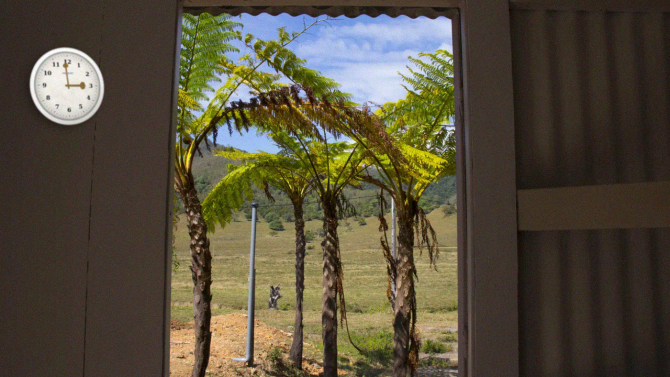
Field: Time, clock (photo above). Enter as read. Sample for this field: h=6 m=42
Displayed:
h=2 m=59
